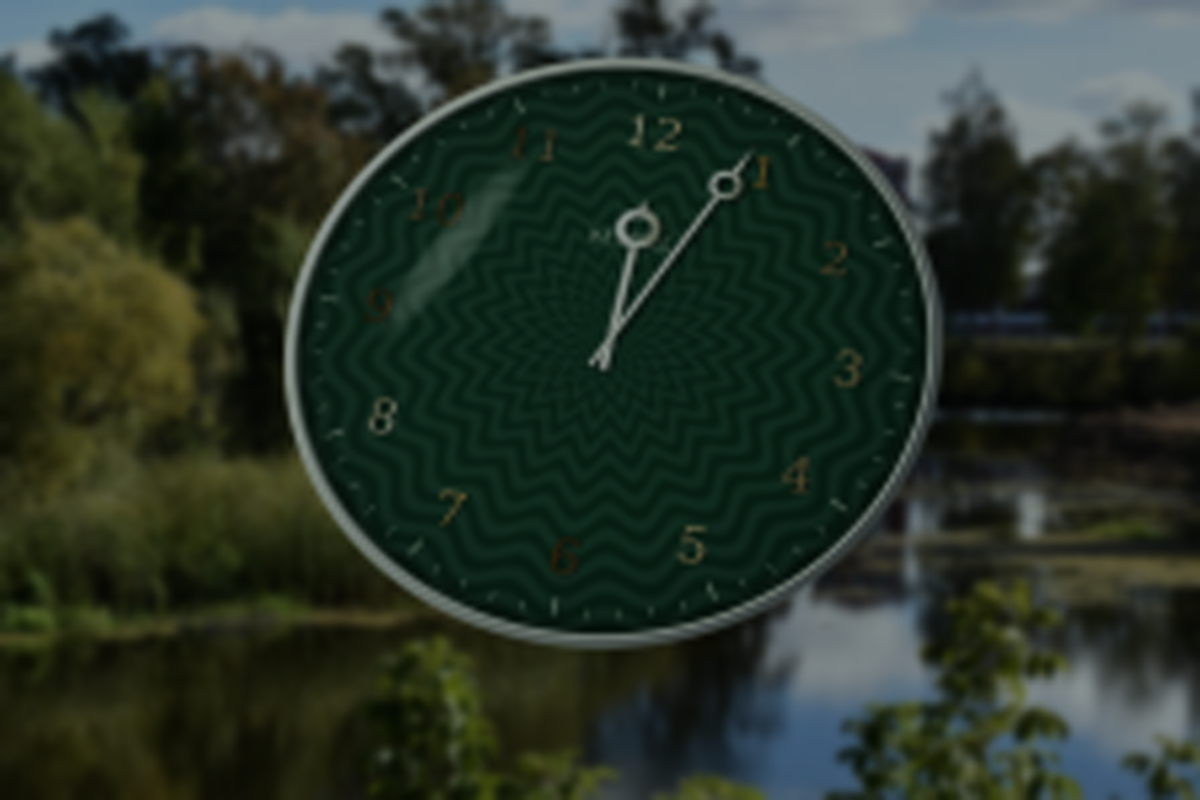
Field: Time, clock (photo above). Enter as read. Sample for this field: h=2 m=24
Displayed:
h=12 m=4
